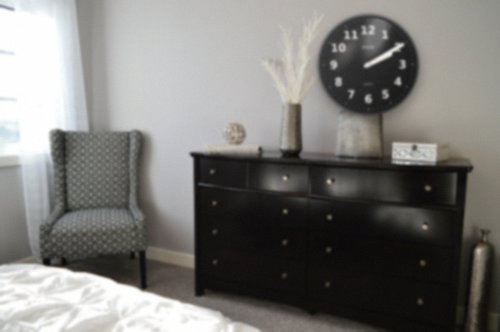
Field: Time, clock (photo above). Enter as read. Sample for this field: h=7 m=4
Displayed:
h=2 m=10
